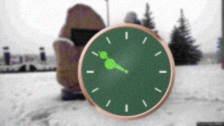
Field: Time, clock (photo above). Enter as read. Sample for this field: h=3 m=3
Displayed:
h=9 m=51
